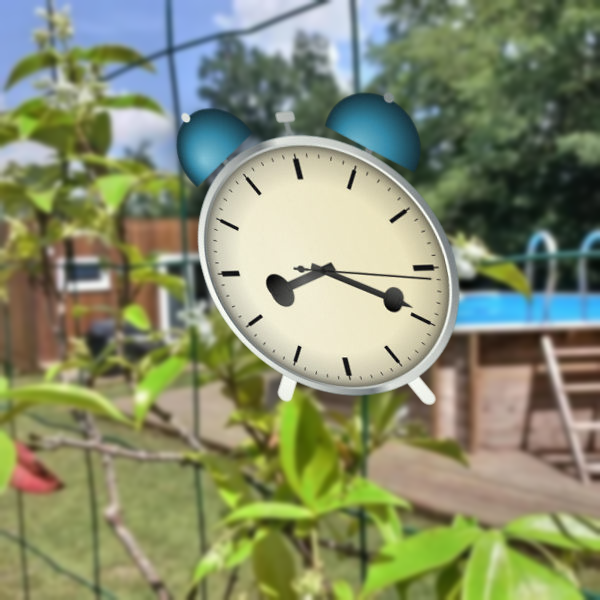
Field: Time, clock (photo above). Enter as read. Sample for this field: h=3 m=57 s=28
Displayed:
h=8 m=19 s=16
